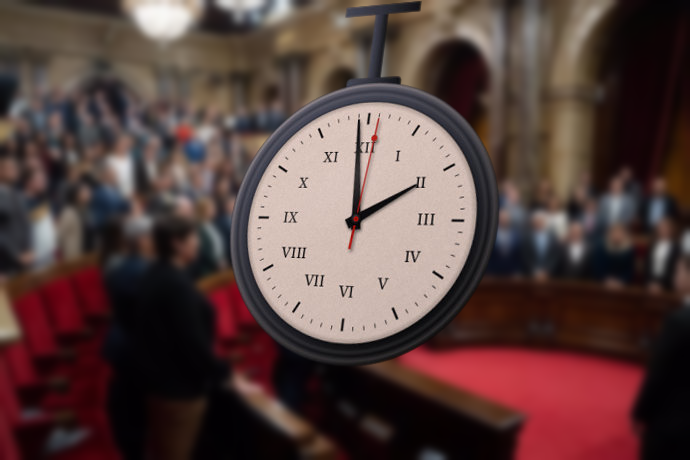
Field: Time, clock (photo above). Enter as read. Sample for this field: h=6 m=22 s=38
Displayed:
h=1 m=59 s=1
